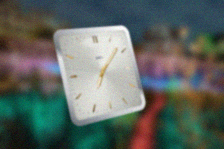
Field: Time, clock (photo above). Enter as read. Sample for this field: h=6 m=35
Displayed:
h=7 m=8
